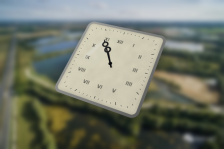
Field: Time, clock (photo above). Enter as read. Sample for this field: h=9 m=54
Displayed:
h=10 m=54
